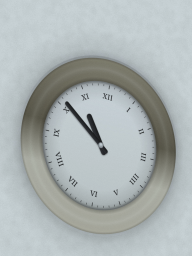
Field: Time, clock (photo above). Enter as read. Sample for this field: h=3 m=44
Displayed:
h=10 m=51
